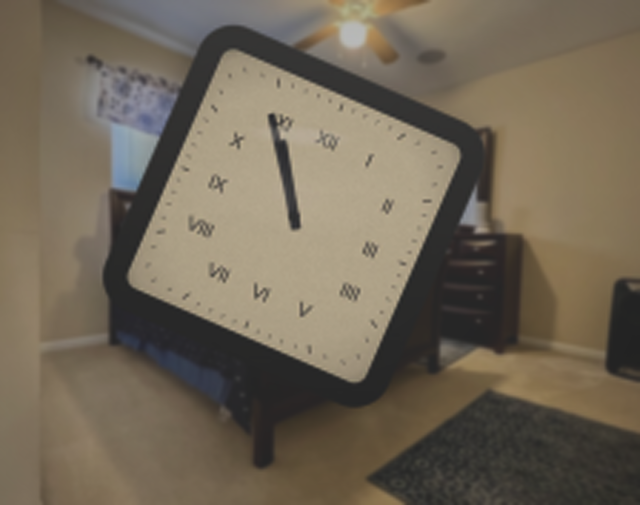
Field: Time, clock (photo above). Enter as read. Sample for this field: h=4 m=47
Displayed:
h=10 m=54
